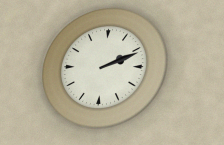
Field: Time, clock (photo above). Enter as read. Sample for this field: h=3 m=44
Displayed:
h=2 m=11
